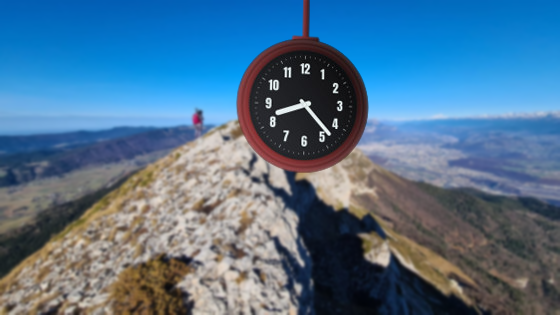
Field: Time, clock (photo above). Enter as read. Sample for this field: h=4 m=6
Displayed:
h=8 m=23
